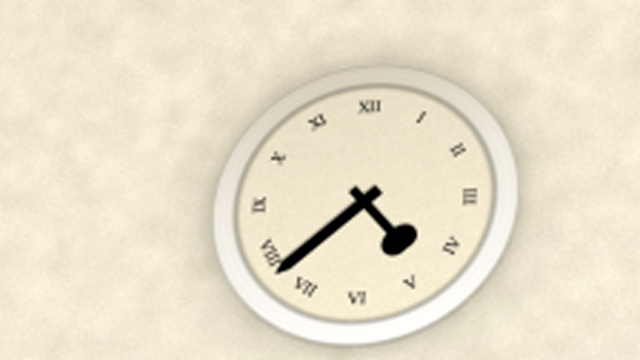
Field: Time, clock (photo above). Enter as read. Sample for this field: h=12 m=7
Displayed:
h=4 m=38
